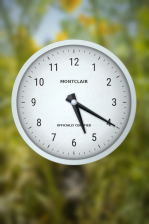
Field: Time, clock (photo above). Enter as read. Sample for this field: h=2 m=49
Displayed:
h=5 m=20
